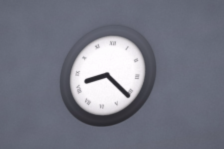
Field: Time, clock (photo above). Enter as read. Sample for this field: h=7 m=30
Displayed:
h=8 m=21
